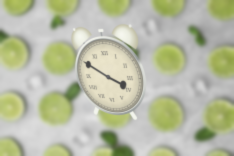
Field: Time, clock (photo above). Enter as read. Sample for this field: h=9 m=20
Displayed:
h=3 m=50
